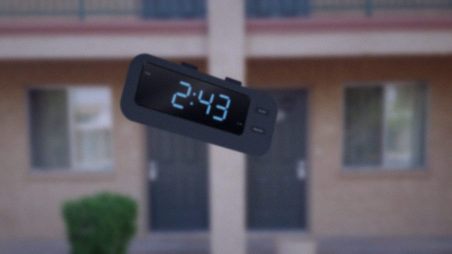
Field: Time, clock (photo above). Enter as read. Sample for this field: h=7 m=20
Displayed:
h=2 m=43
